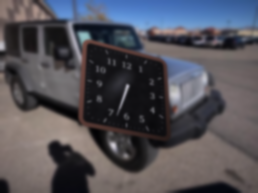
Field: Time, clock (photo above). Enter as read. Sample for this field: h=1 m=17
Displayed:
h=6 m=33
